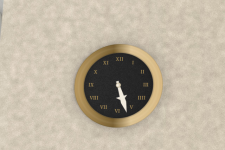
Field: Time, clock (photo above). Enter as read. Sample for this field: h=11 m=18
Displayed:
h=5 m=27
